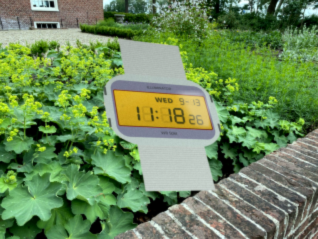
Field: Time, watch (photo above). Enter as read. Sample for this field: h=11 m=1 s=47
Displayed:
h=11 m=18 s=26
